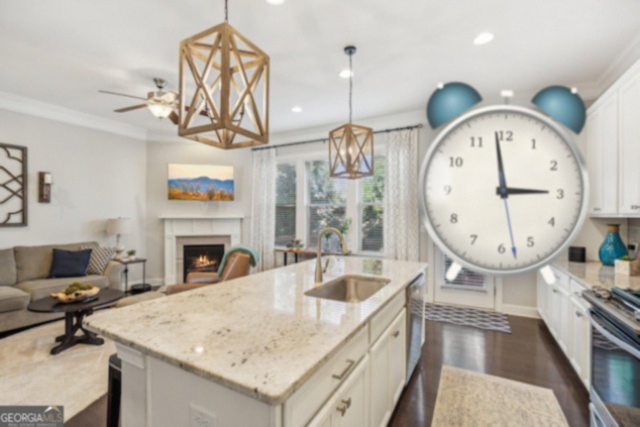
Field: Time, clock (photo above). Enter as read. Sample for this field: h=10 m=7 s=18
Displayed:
h=2 m=58 s=28
